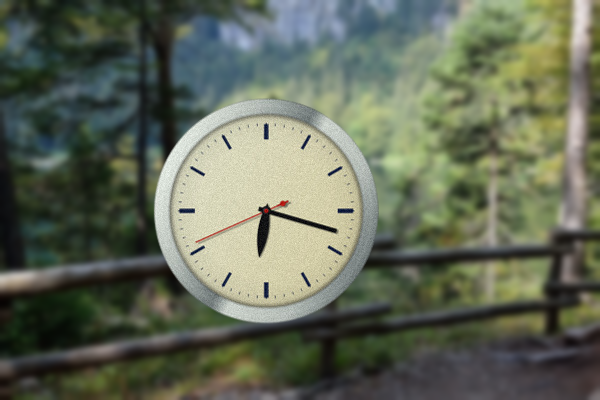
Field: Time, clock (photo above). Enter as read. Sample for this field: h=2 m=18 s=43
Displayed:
h=6 m=17 s=41
